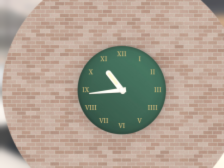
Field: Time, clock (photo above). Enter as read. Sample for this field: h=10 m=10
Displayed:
h=10 m=44
